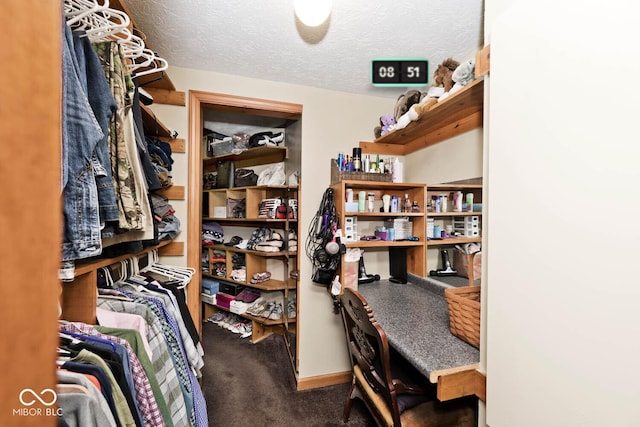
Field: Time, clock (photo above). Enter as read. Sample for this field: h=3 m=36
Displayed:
h=8 m=51
